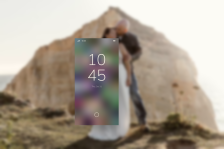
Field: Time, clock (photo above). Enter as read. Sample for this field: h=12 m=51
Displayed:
h=10 m=45
